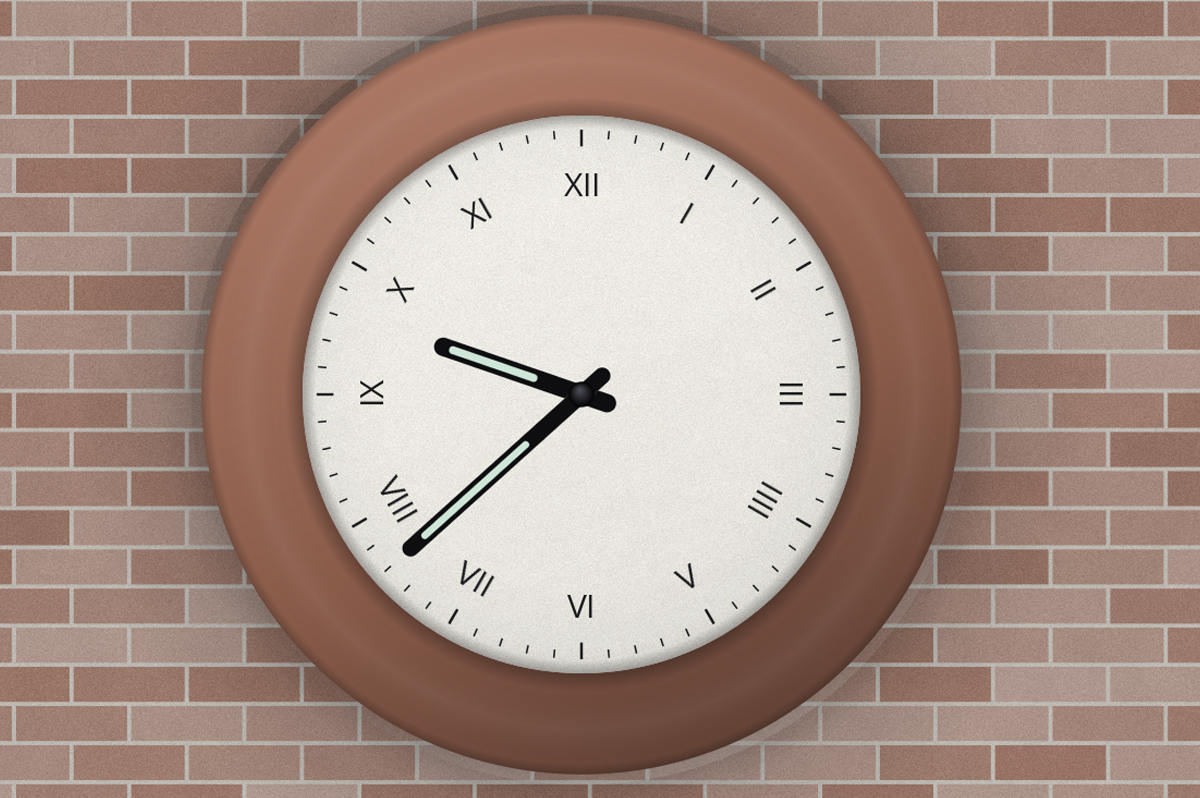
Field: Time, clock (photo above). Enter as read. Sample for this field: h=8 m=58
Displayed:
h=9 m=38
